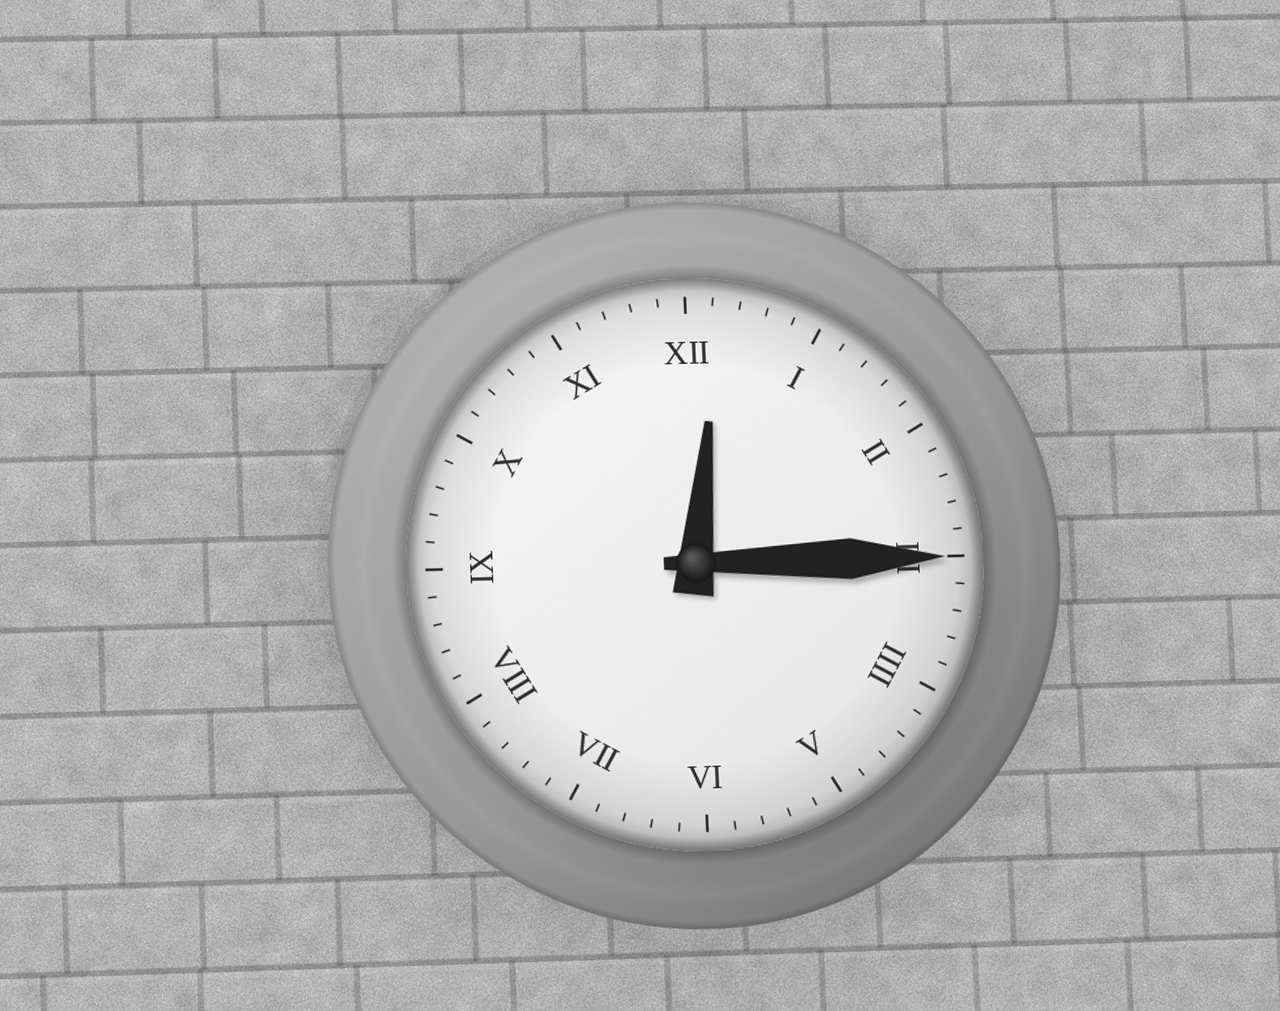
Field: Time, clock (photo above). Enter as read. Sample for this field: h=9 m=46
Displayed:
h=12 m=15
